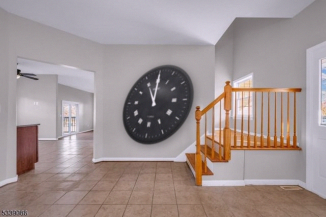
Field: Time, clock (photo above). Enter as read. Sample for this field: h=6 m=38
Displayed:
h=11 m=0
